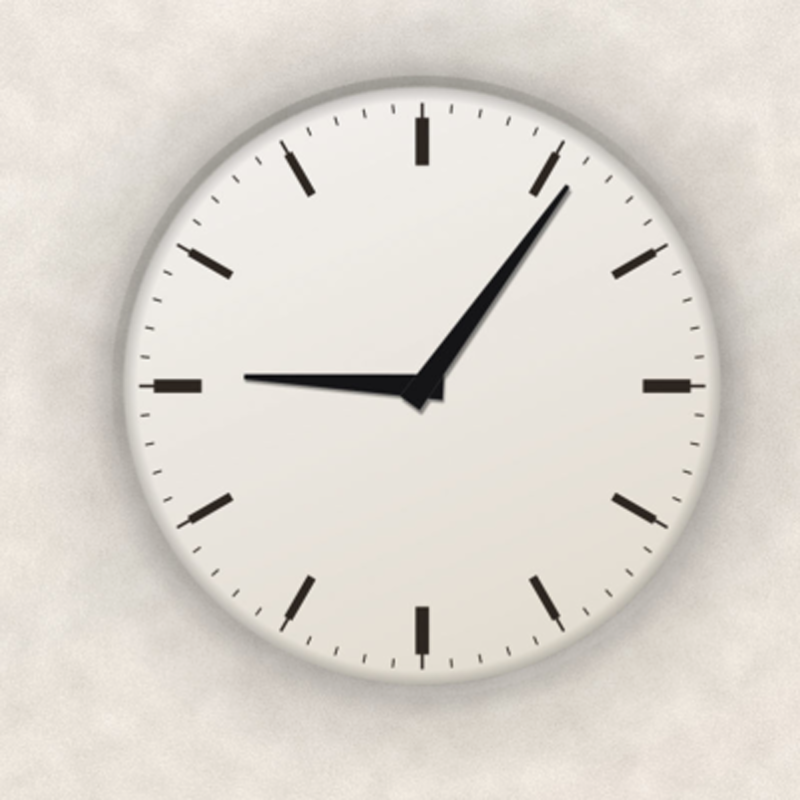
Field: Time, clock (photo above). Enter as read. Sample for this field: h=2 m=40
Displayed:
h=9 m=6
